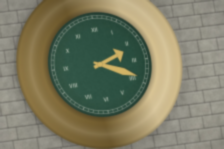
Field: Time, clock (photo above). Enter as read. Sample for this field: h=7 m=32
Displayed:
h=2 m=19
